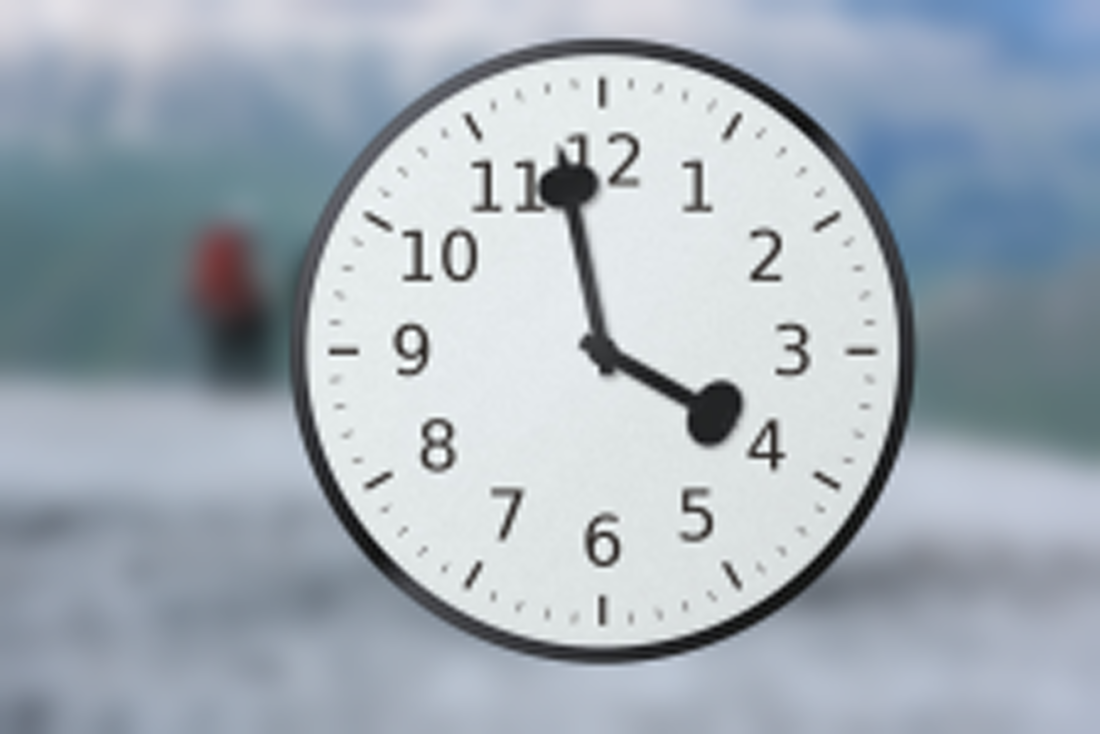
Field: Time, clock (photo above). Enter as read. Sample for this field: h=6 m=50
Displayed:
h=3 m=58
